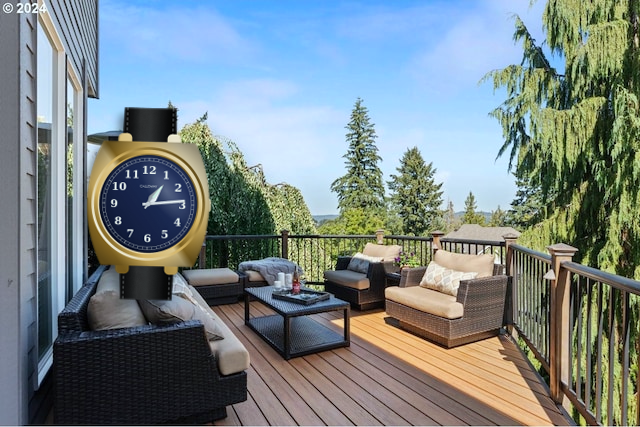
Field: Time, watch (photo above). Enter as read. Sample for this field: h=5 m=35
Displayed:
h=1 m=14
